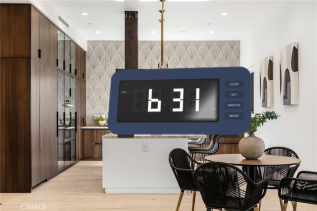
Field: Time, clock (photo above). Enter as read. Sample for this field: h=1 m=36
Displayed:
h=6 m=31
